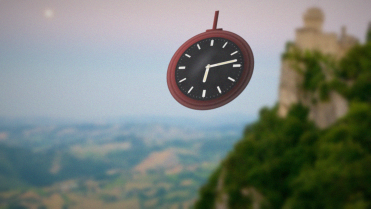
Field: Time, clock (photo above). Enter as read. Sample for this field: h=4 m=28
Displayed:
h=6 m=13
